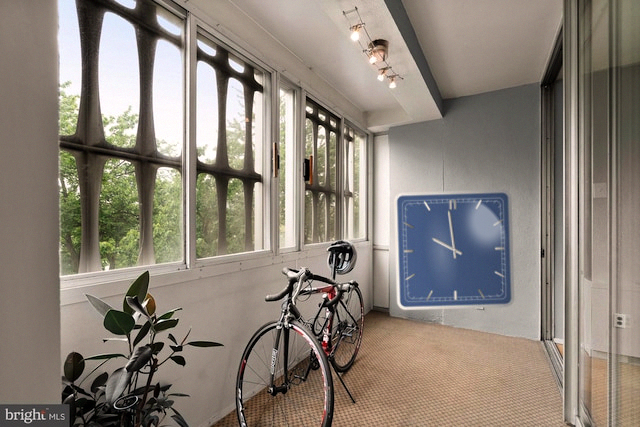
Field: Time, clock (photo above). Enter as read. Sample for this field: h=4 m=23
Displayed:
h=9 m=59
